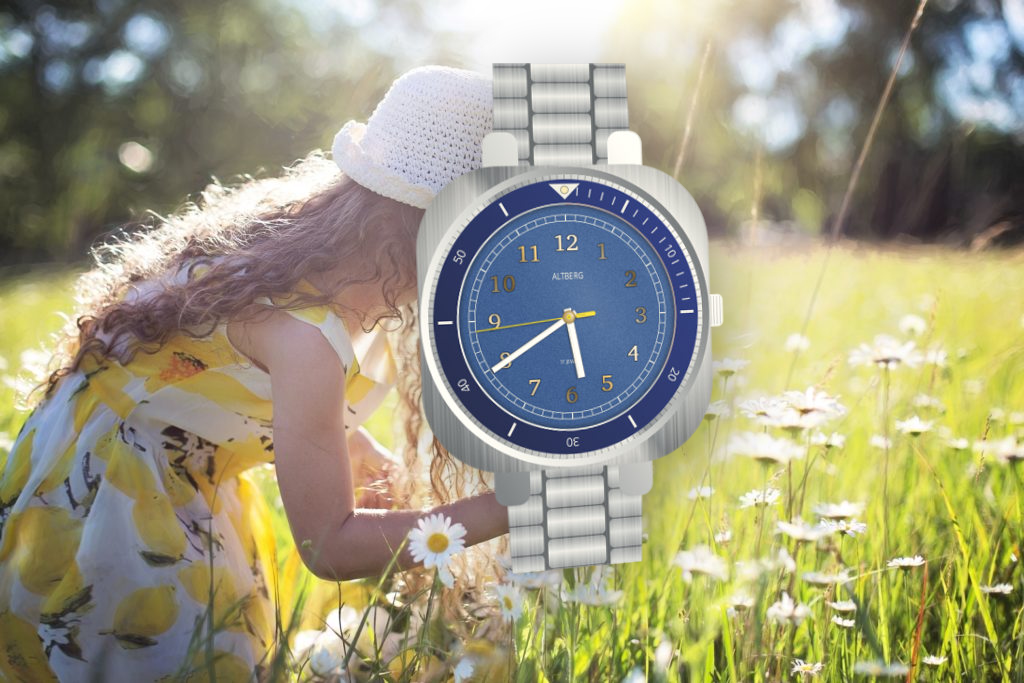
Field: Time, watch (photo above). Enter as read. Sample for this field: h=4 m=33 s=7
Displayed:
h=5 m=39 s=44
